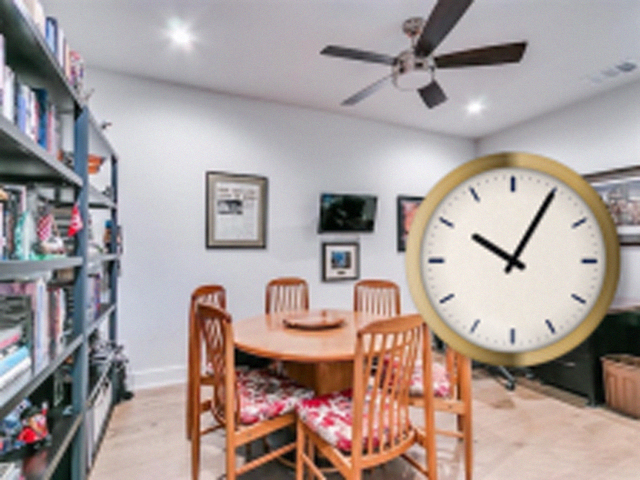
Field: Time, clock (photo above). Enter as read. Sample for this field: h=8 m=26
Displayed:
h=10 m=5
